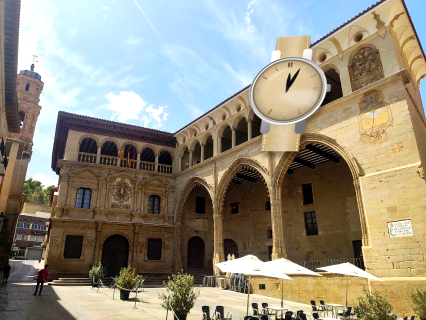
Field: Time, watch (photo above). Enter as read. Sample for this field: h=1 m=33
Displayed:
h=12 m=4
